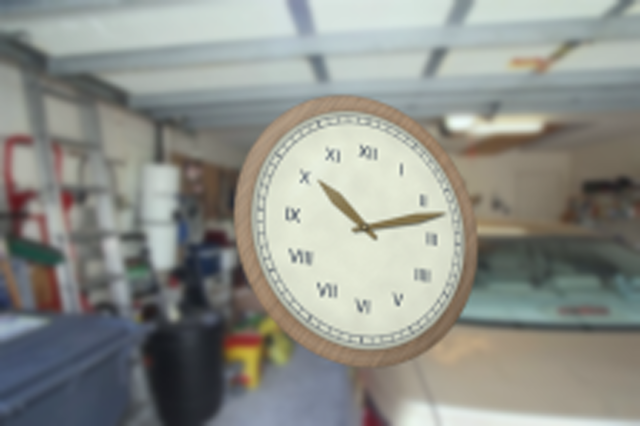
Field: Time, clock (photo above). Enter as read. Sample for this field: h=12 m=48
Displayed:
h=10 m=12
